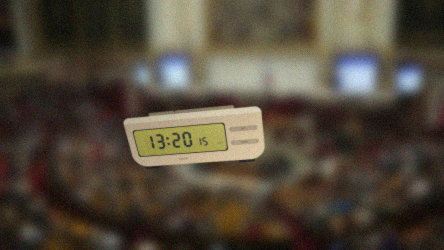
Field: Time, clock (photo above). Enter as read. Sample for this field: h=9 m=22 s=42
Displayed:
h=13 m=20 s=15
